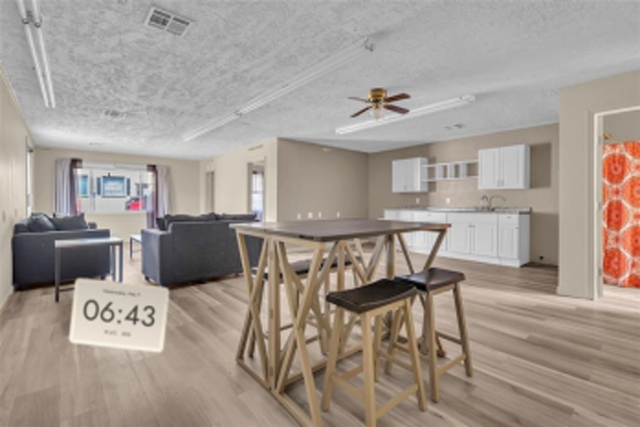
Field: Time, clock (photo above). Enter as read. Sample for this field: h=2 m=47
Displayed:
h=6 m=43
